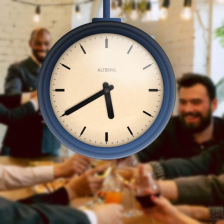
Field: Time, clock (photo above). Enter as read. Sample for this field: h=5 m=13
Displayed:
h=5 m=40
